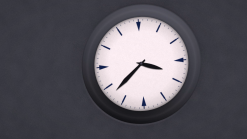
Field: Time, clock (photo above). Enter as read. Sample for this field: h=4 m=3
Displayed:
h=3 m=38
